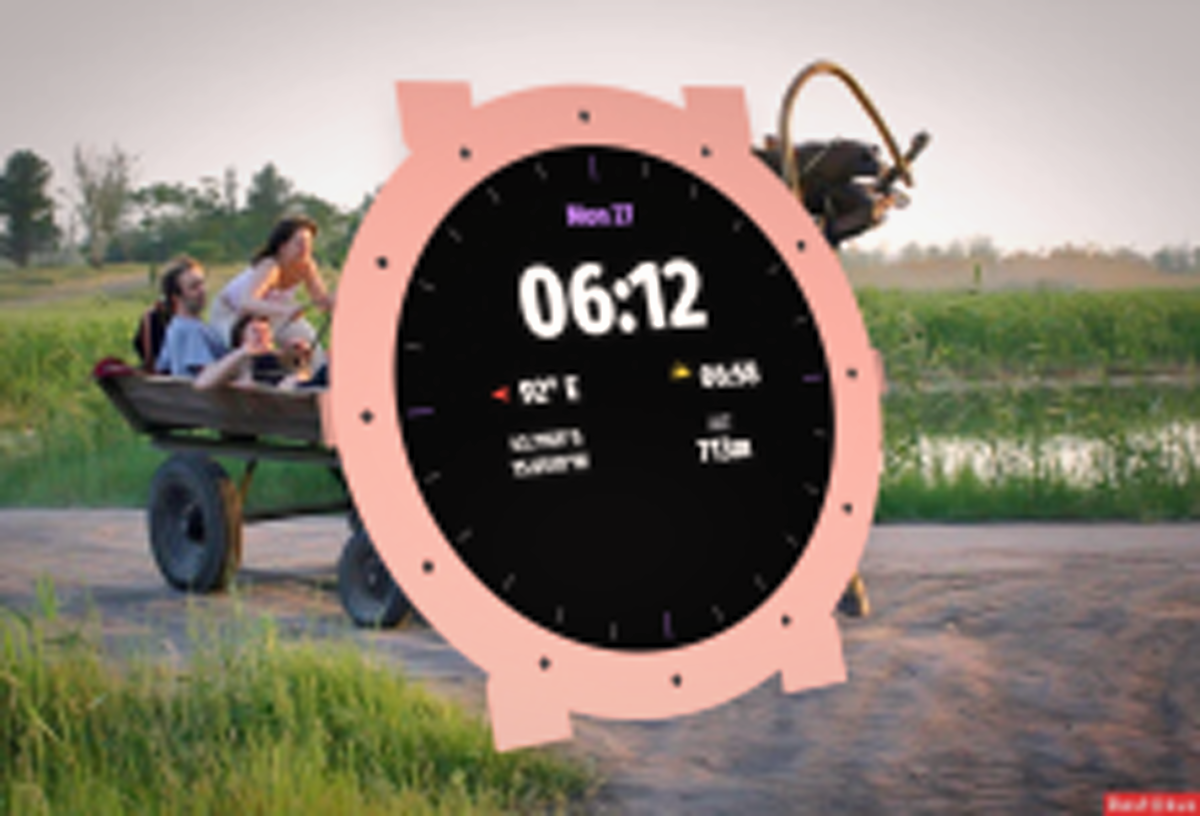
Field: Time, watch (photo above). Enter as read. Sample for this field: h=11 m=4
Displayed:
h=6 m=12
